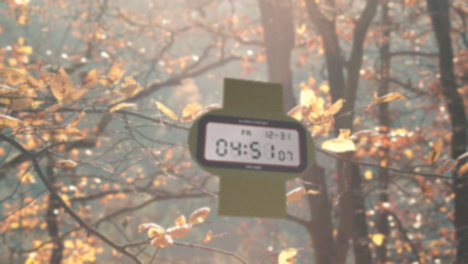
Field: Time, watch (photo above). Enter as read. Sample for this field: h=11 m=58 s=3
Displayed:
h=4 m=51 s=7
